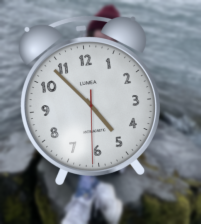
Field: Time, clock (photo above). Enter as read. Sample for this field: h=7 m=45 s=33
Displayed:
h=4 m=53 s=31
